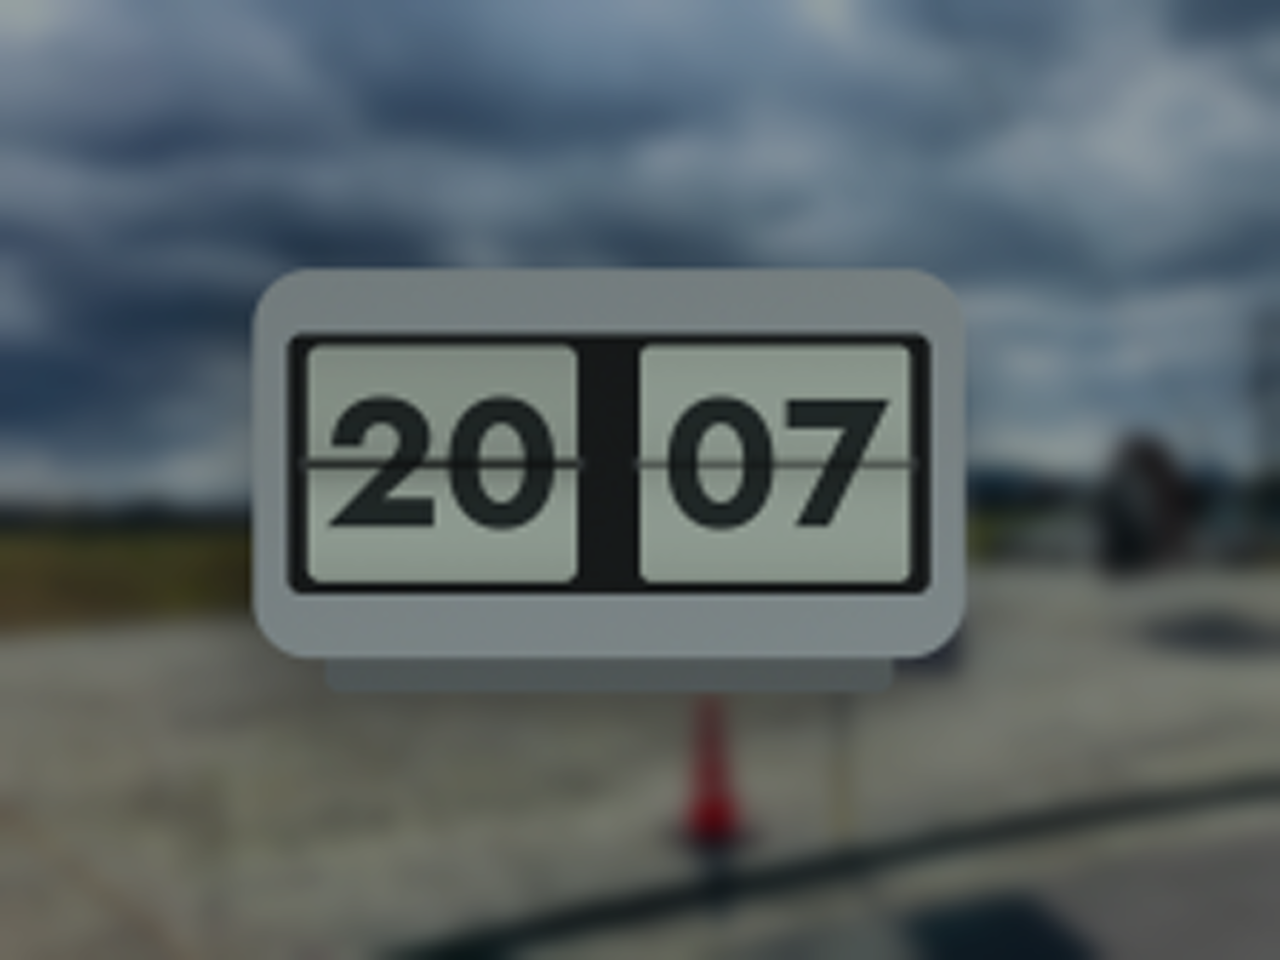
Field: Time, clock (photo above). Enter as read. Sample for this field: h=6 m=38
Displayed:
h=20 m=7
